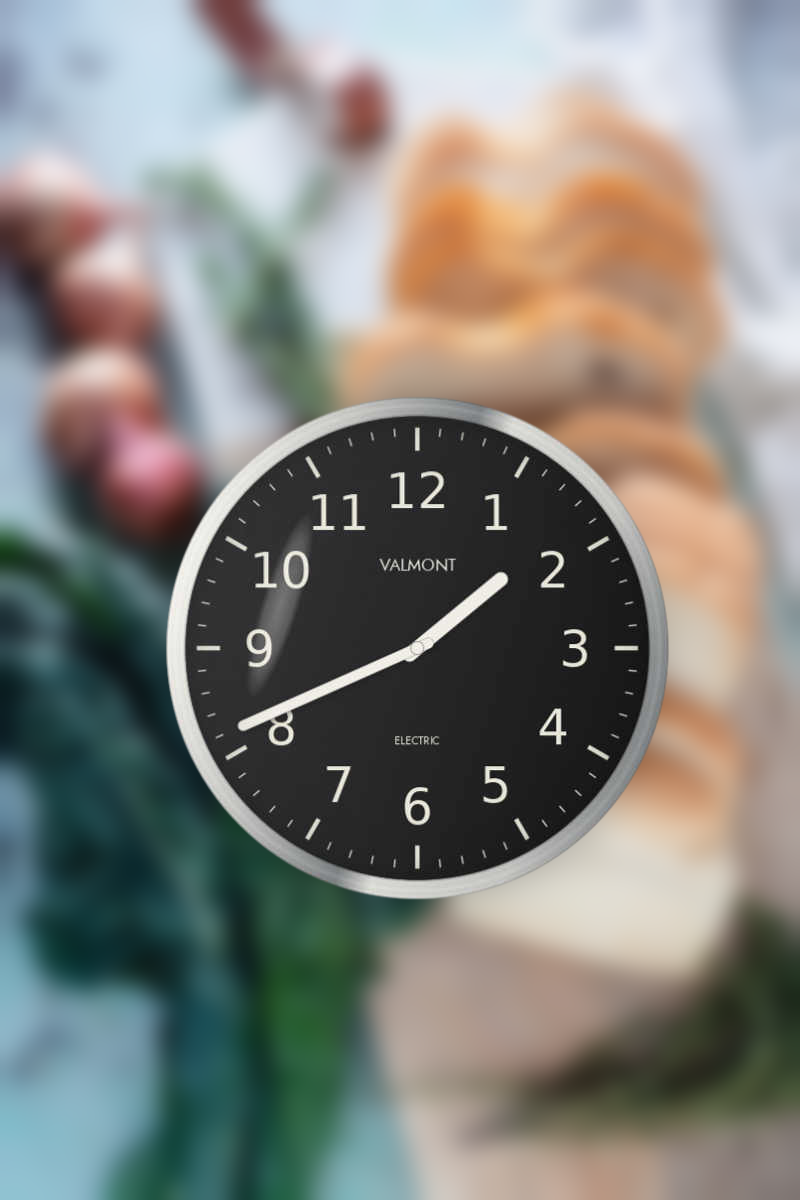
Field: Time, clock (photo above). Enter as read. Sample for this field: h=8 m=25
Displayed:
h=1 m=41
